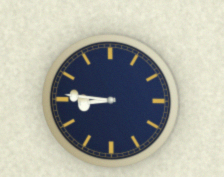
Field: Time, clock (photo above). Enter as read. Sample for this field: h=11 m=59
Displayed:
h=8 m=46
